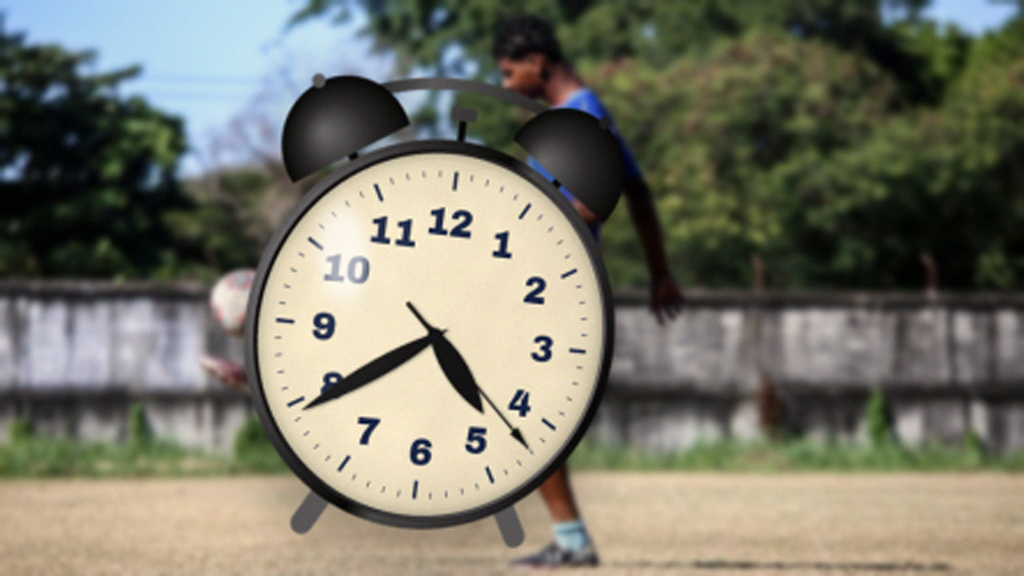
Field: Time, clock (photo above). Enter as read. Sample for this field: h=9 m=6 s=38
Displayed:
h=4 m=39 s=22
